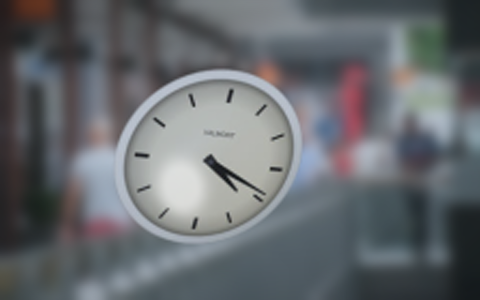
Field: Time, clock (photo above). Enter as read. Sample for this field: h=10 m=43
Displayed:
h=4 m=19
